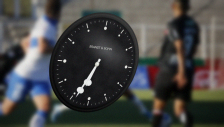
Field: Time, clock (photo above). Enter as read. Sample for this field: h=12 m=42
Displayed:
h=6 m=34
